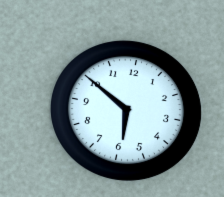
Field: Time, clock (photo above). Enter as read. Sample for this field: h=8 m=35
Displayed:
h=5 m=50
